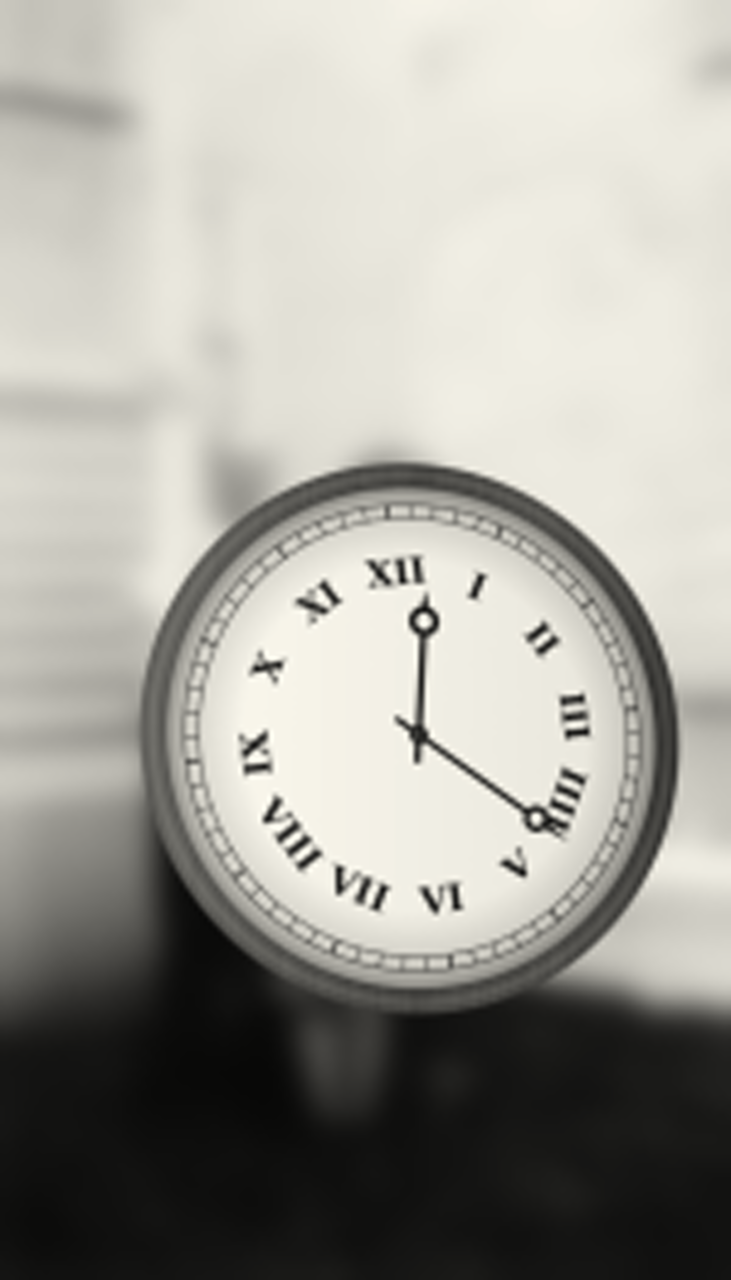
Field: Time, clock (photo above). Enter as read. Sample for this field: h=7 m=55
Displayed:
h=12 m=22
